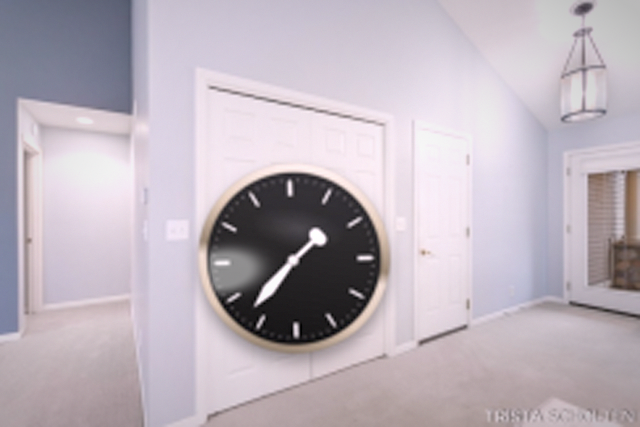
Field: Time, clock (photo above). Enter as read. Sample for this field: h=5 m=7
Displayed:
h=1 m=37
